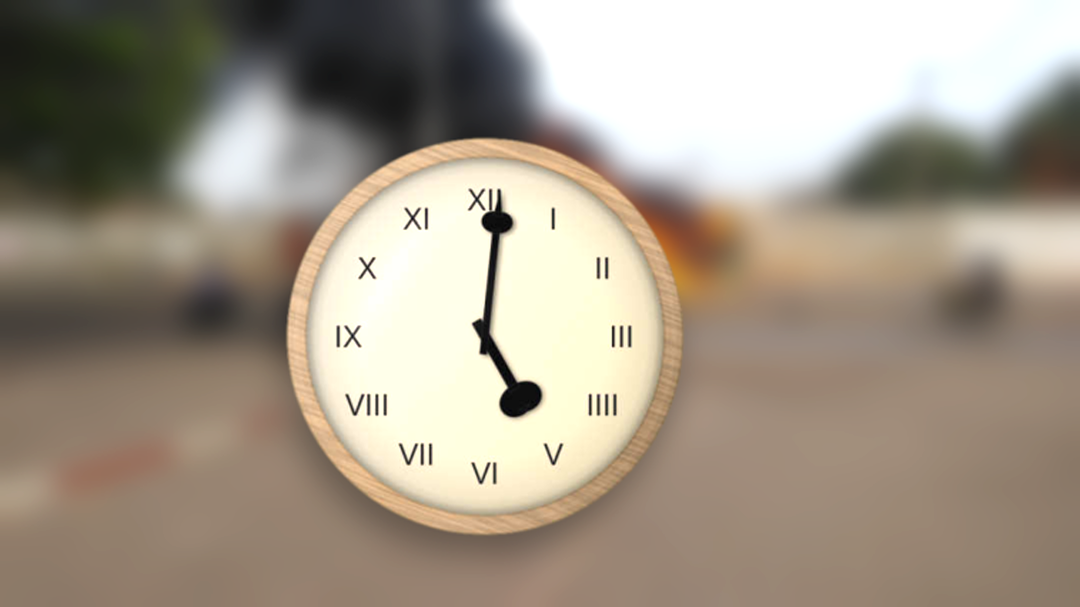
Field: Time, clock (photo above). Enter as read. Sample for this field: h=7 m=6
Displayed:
h=5 m=1
